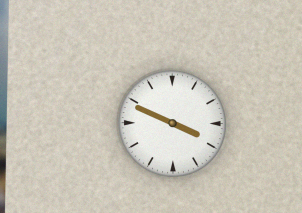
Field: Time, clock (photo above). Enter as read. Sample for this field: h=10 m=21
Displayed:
h=3 m=49
